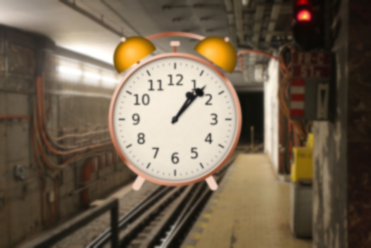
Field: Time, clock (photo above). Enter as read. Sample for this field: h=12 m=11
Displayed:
h=1 m=7
